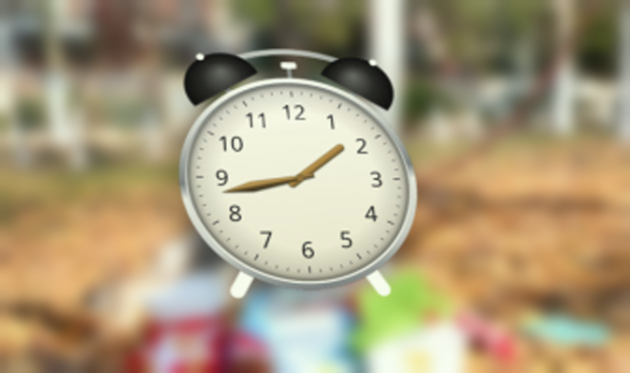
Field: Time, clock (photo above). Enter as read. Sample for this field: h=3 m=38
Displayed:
h=1 m=43
